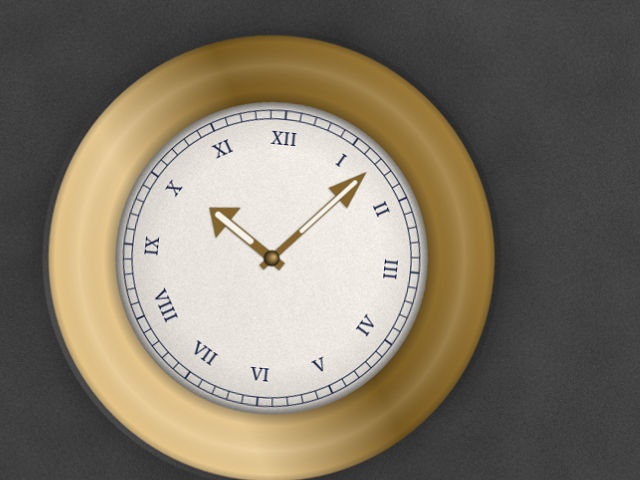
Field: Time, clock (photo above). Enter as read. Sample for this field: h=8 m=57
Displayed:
h=10 m=7
